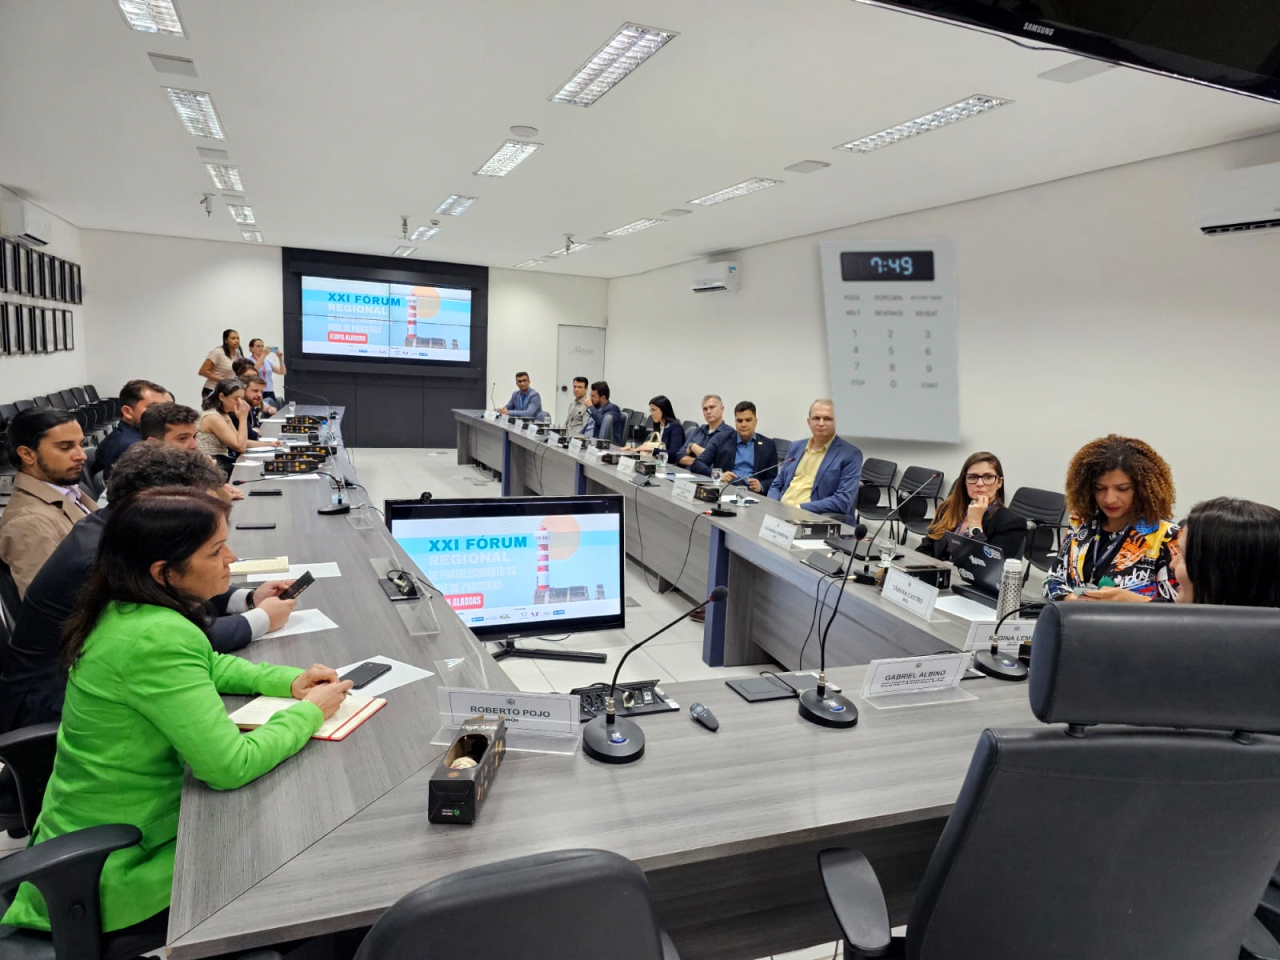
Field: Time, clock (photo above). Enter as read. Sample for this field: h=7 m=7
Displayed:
h=7 m=49
